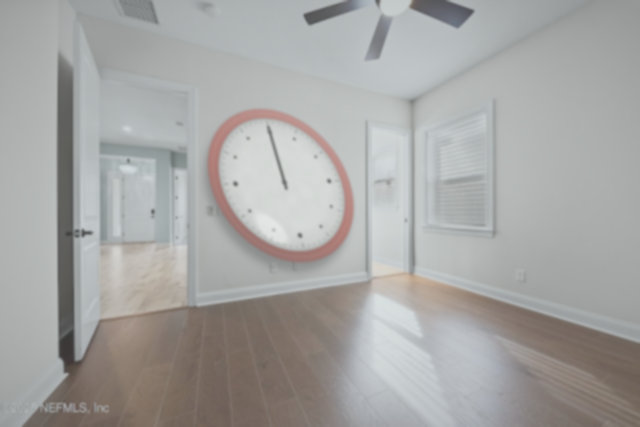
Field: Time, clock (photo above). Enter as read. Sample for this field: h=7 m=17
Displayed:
h=12 m=0
